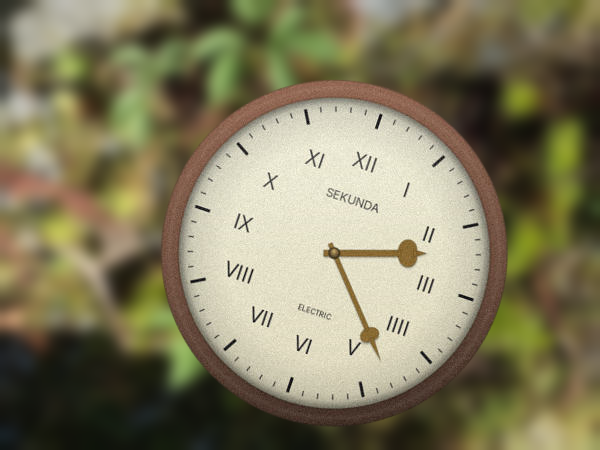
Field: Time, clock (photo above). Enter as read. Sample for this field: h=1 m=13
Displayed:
h=2 m=23
